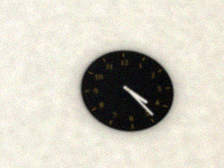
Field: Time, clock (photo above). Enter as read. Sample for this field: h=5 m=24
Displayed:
h=4 m=24
